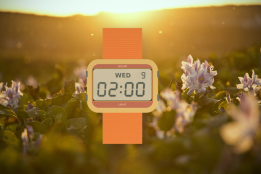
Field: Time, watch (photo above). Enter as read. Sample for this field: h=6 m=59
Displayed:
h=2 m=0
